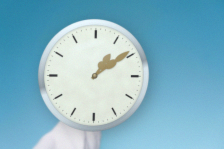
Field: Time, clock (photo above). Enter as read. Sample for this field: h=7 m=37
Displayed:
h=1 m=9
